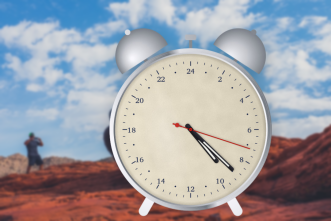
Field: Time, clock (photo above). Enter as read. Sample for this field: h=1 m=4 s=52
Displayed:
h=9 m=22 s=18
